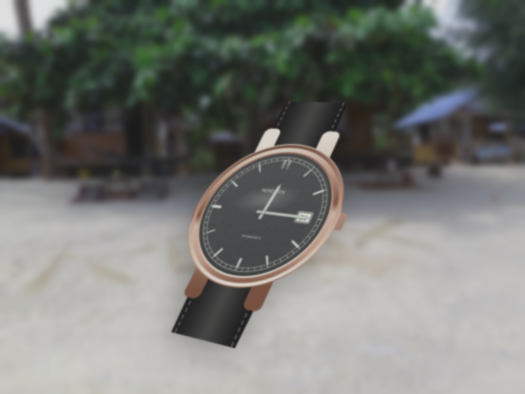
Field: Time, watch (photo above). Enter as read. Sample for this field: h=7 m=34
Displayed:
h=12 m=15
